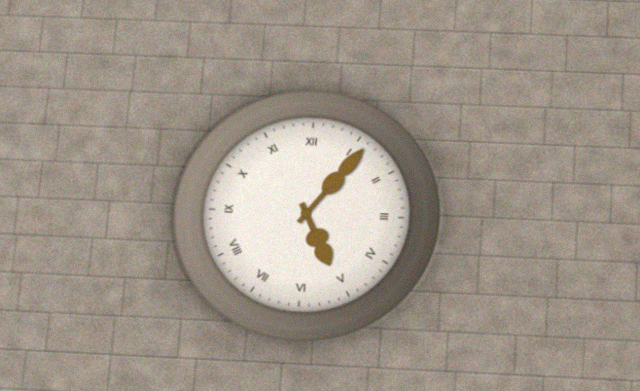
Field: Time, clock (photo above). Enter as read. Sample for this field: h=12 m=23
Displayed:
h=5 m=6
